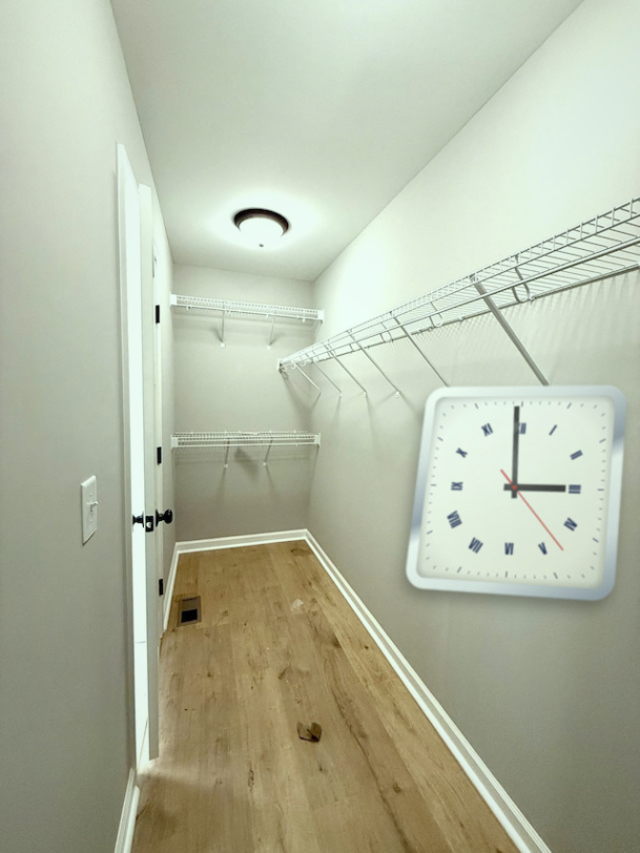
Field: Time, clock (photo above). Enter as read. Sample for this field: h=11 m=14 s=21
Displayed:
h=2 m=59 s=23
